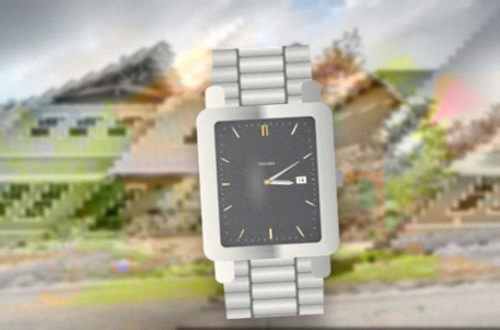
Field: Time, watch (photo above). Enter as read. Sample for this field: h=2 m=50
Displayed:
h=3 m=10
